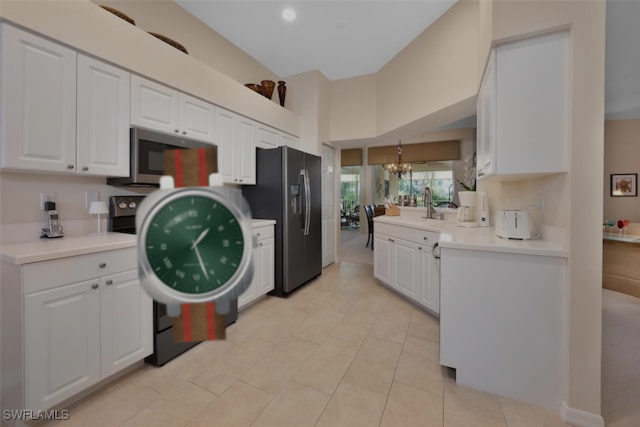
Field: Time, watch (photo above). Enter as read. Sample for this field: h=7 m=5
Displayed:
h=1 m=27
